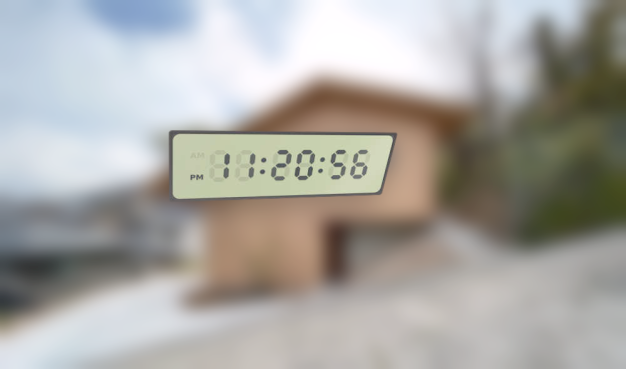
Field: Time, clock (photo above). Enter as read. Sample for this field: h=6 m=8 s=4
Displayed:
h=11 m=20 s=56
